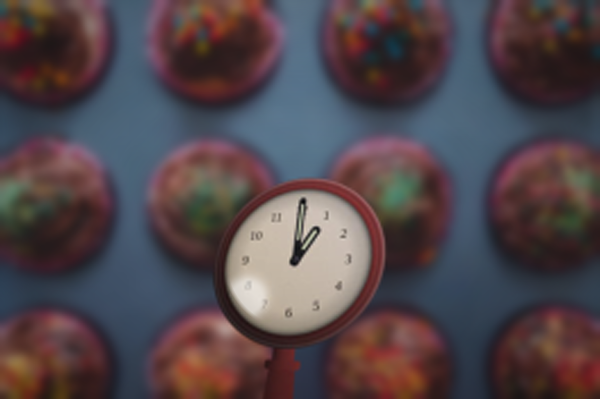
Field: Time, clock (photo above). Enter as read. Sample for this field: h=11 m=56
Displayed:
h=1 m=0
